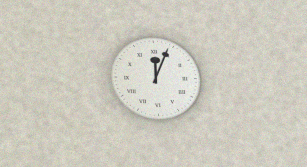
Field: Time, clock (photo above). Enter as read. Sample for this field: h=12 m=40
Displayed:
h=12 m=4
